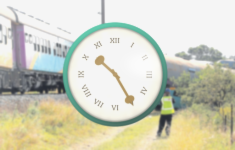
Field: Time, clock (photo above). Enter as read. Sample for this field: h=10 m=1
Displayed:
h=10 m=25
